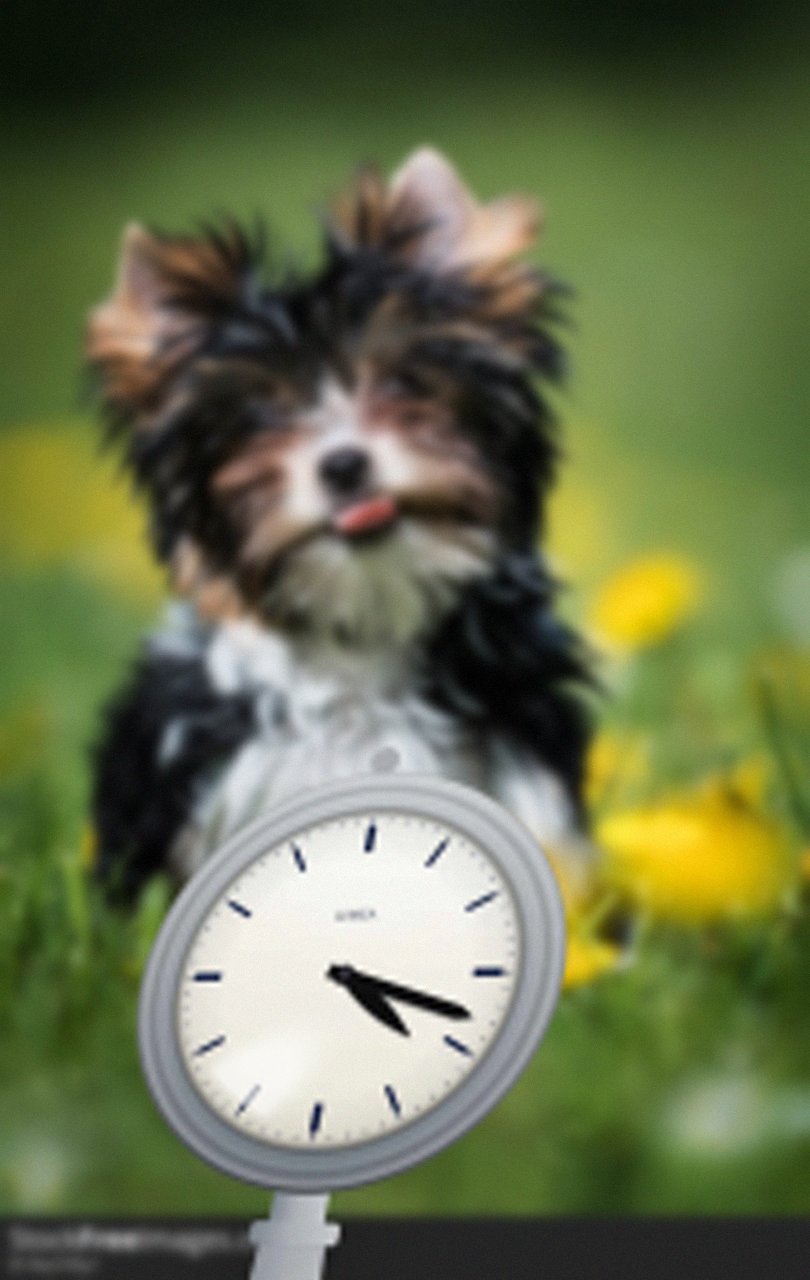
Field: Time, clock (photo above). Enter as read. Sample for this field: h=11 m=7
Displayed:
h=4 m=18
